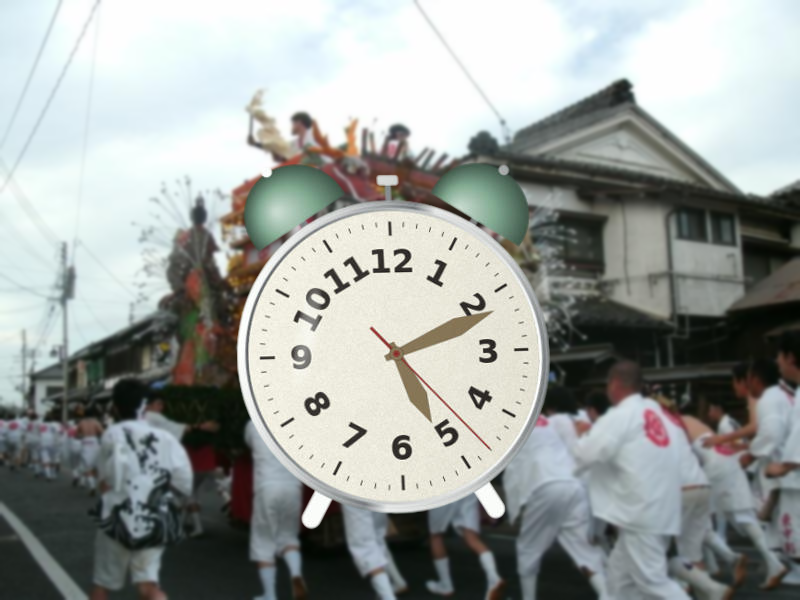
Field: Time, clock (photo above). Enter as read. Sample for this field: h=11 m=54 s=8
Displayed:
h=5 m=11 s=23
